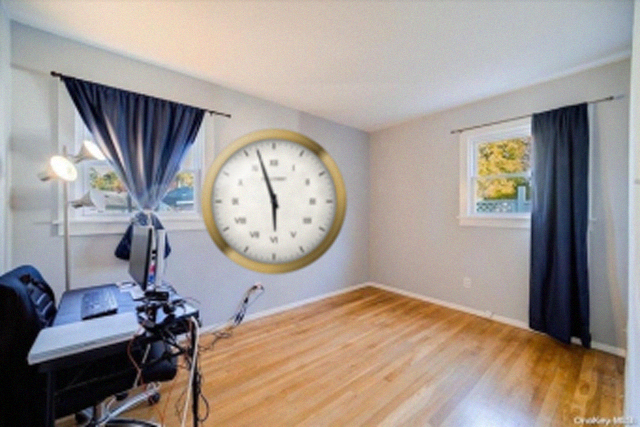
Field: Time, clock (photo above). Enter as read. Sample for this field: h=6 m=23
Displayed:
h=5 m=57
